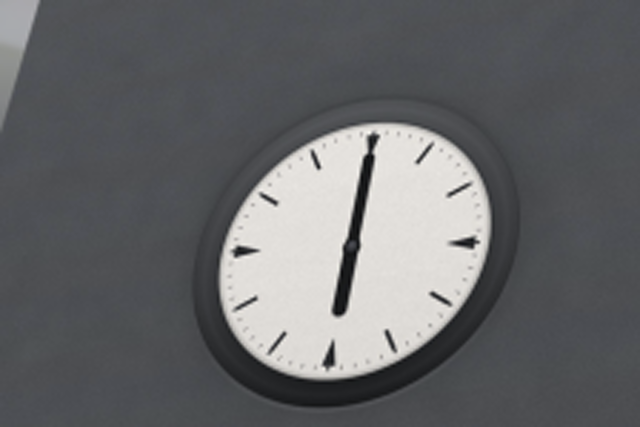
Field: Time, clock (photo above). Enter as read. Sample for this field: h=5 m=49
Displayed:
h=6 m=0
